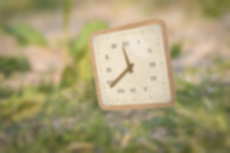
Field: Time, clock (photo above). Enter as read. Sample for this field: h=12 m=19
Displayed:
h=11 m=39
